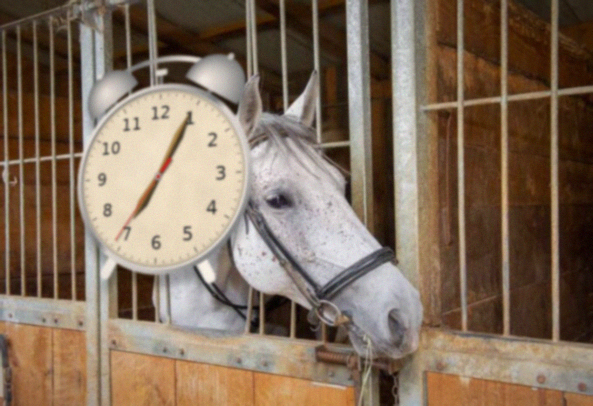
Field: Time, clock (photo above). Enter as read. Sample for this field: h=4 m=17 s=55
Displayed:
h=7 m=4 s=36
